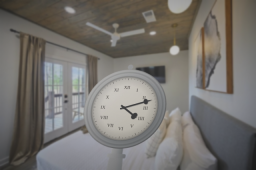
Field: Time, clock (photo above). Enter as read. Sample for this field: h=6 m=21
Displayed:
h=4 m=12
